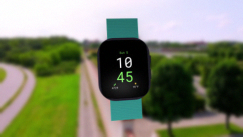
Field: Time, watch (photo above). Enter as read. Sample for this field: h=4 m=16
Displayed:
h=10 m=45
